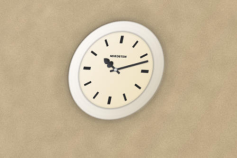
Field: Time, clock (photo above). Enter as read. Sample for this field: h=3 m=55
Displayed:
h=10 m=12
